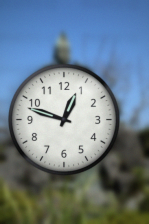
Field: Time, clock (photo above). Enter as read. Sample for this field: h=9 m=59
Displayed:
h=12 m=48
